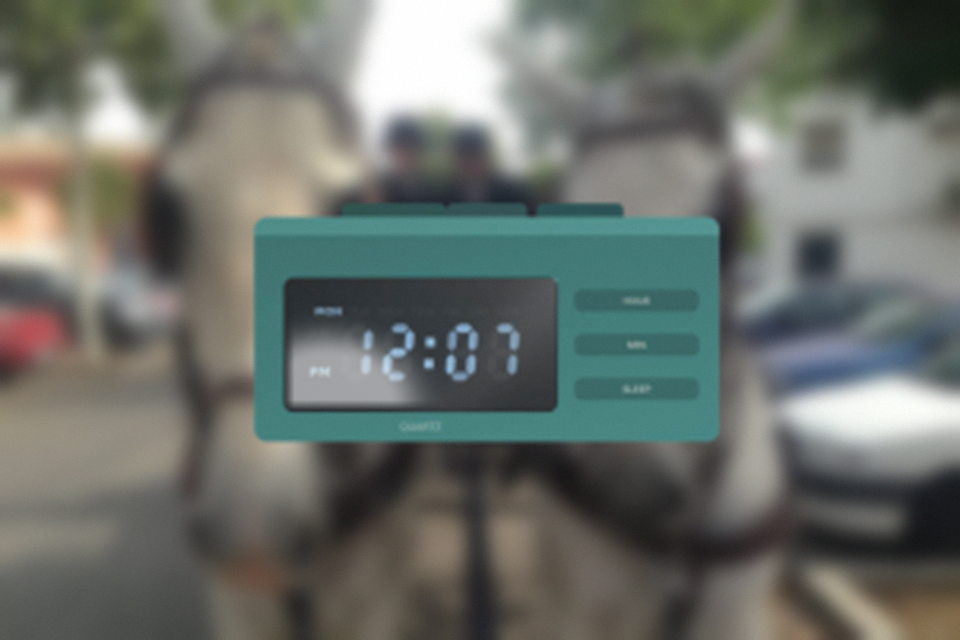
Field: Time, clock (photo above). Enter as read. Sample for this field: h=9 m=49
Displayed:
h=12 m=7
